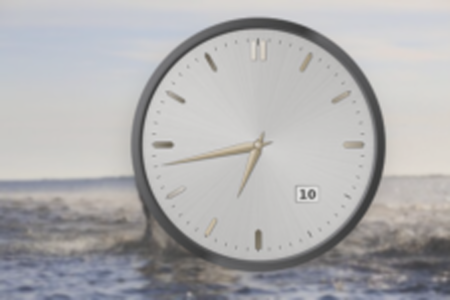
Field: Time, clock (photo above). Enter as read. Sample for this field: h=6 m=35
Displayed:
h=6 m=43
